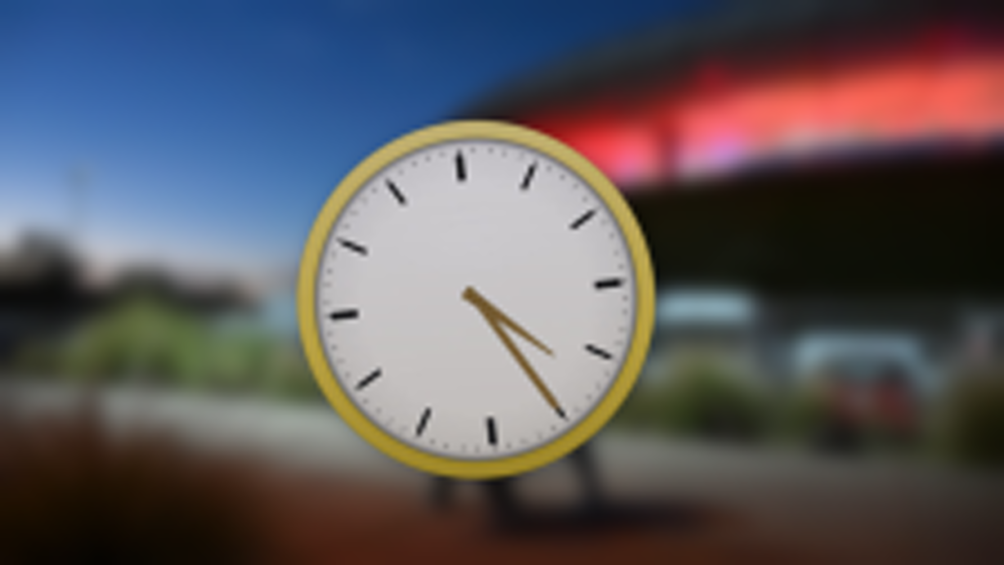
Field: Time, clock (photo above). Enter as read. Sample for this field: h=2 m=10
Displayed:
h=4 m=25
